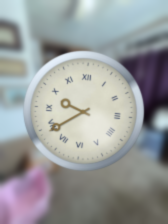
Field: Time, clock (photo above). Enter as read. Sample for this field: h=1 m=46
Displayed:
h=9 m=39
